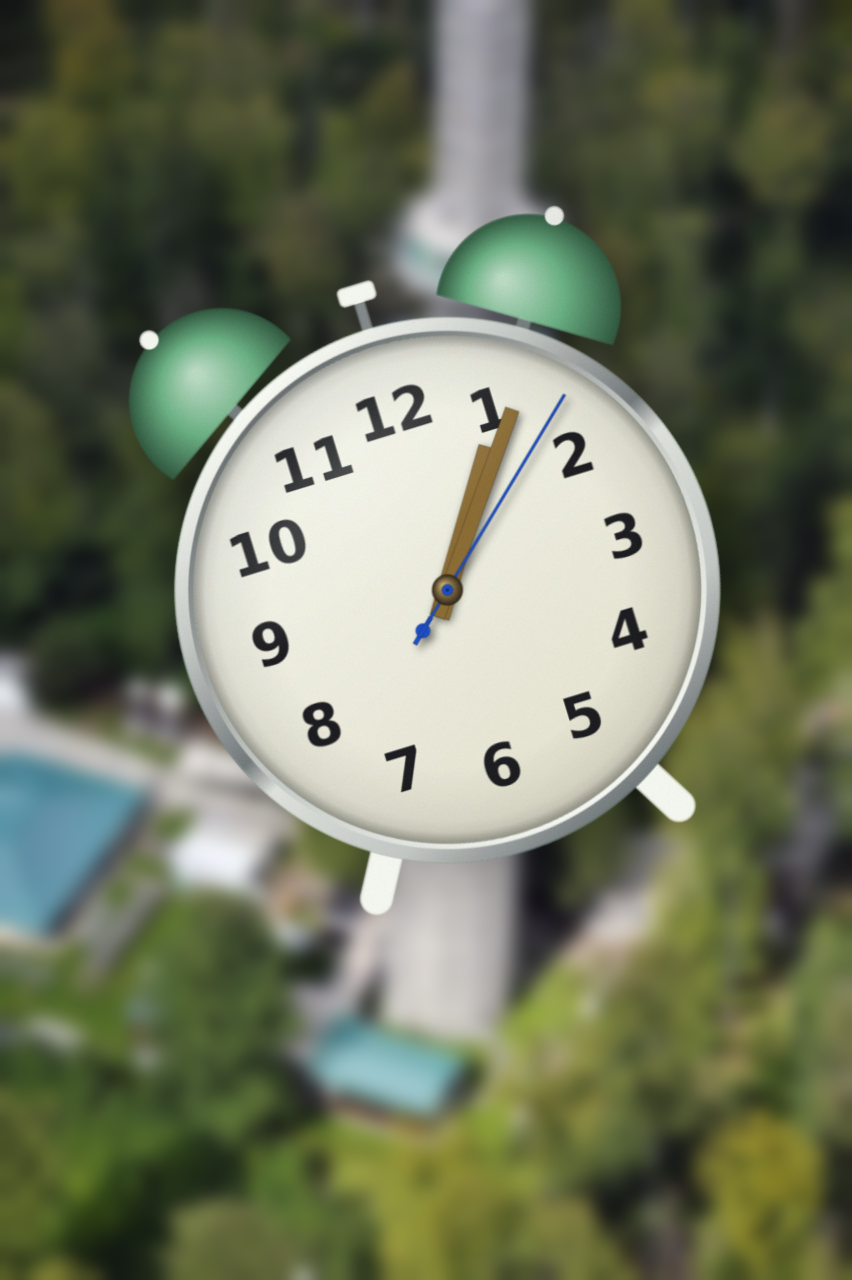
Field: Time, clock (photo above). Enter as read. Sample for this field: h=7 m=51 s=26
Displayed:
h=1 m=6 s=8
